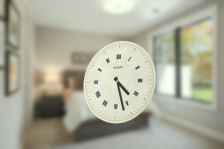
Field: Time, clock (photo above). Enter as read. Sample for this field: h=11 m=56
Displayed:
h=4 m=27
